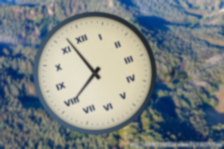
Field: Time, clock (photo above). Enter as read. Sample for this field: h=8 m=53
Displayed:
h=7 m=57
